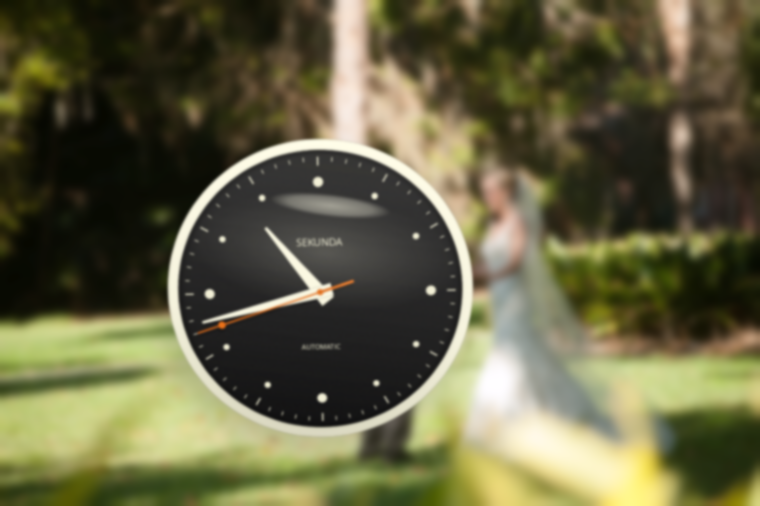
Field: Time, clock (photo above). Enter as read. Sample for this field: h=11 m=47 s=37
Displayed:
h=10 m=42 s=42
